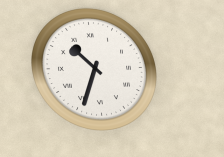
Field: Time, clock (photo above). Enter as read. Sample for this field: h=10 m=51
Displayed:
h=10 m=34
